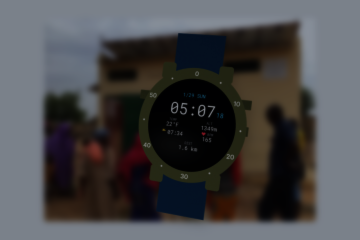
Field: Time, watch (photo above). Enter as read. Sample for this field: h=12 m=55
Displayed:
h=5 m=7
